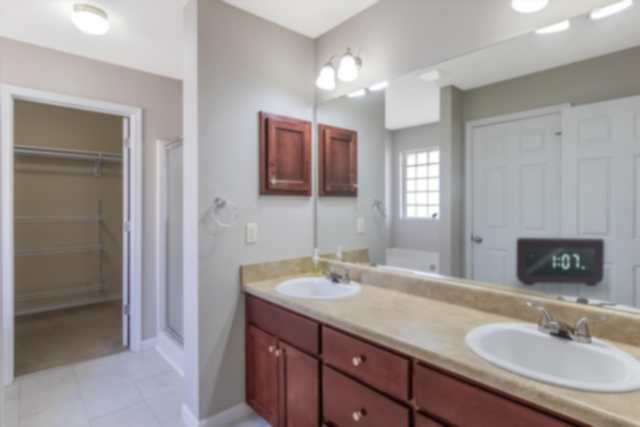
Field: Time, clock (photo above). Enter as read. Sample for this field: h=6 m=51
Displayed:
h=1 m=7
